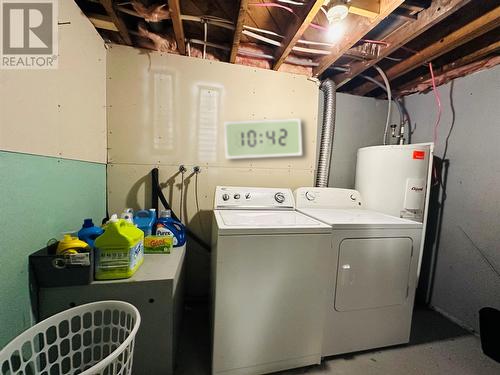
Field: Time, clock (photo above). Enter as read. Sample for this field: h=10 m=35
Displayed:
h=10 m=42
